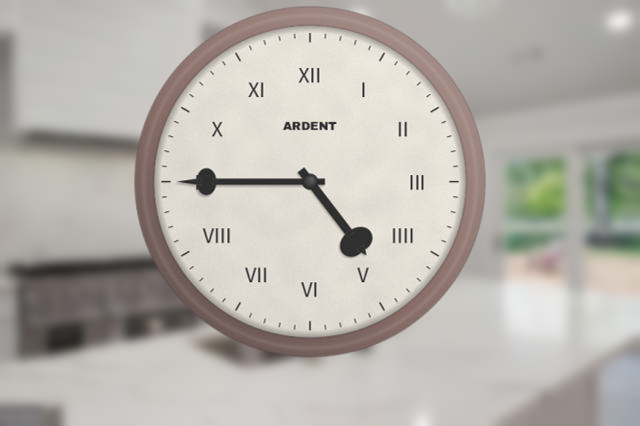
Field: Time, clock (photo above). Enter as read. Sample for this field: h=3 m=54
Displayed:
h=4 m=45
